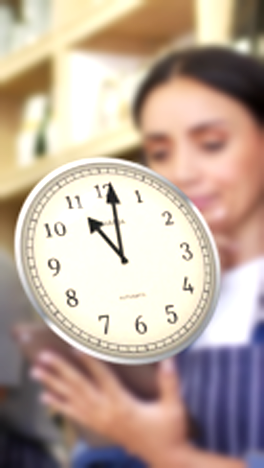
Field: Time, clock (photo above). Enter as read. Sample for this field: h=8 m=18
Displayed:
h=11 m=1
